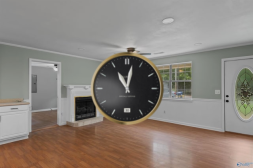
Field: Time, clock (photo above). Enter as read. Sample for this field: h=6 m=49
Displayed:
h=11 m=2
